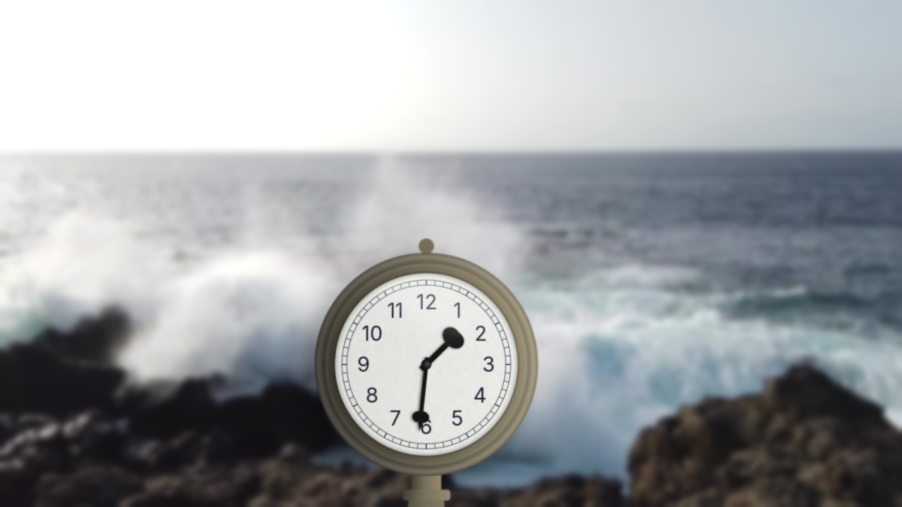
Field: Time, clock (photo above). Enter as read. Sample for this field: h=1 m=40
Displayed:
h=1 m=31
